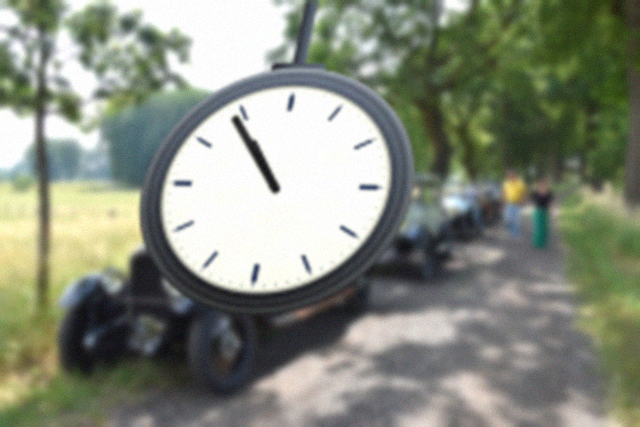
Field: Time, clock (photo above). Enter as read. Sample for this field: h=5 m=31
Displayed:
h=10 m=54
